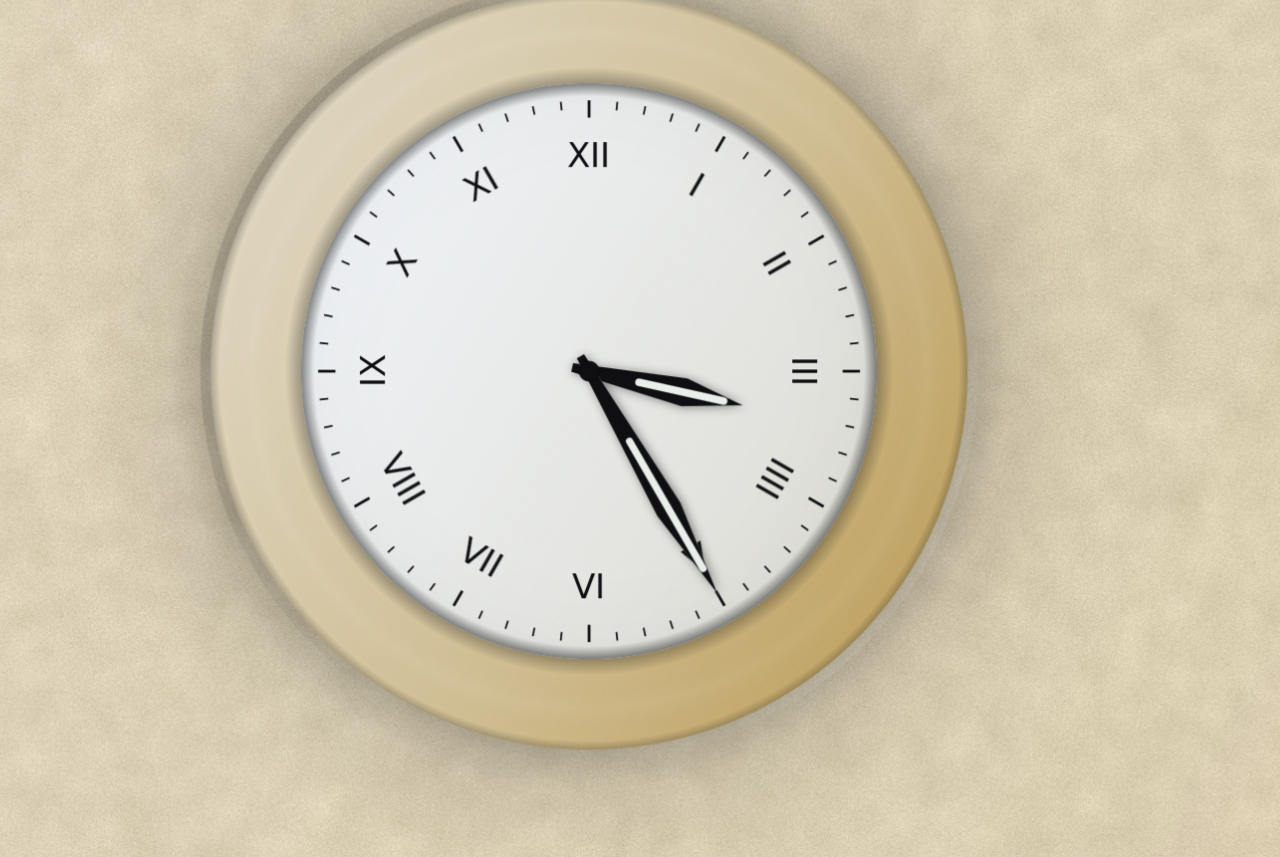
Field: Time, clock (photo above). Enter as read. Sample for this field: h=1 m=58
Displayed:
h=3 m=25
